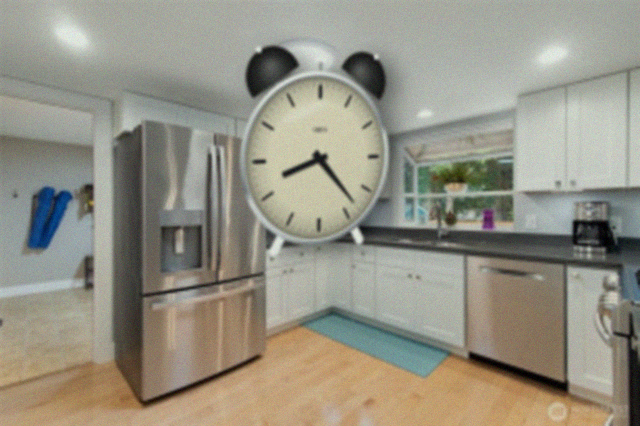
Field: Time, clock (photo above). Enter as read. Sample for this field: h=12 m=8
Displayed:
h=8 m=23
